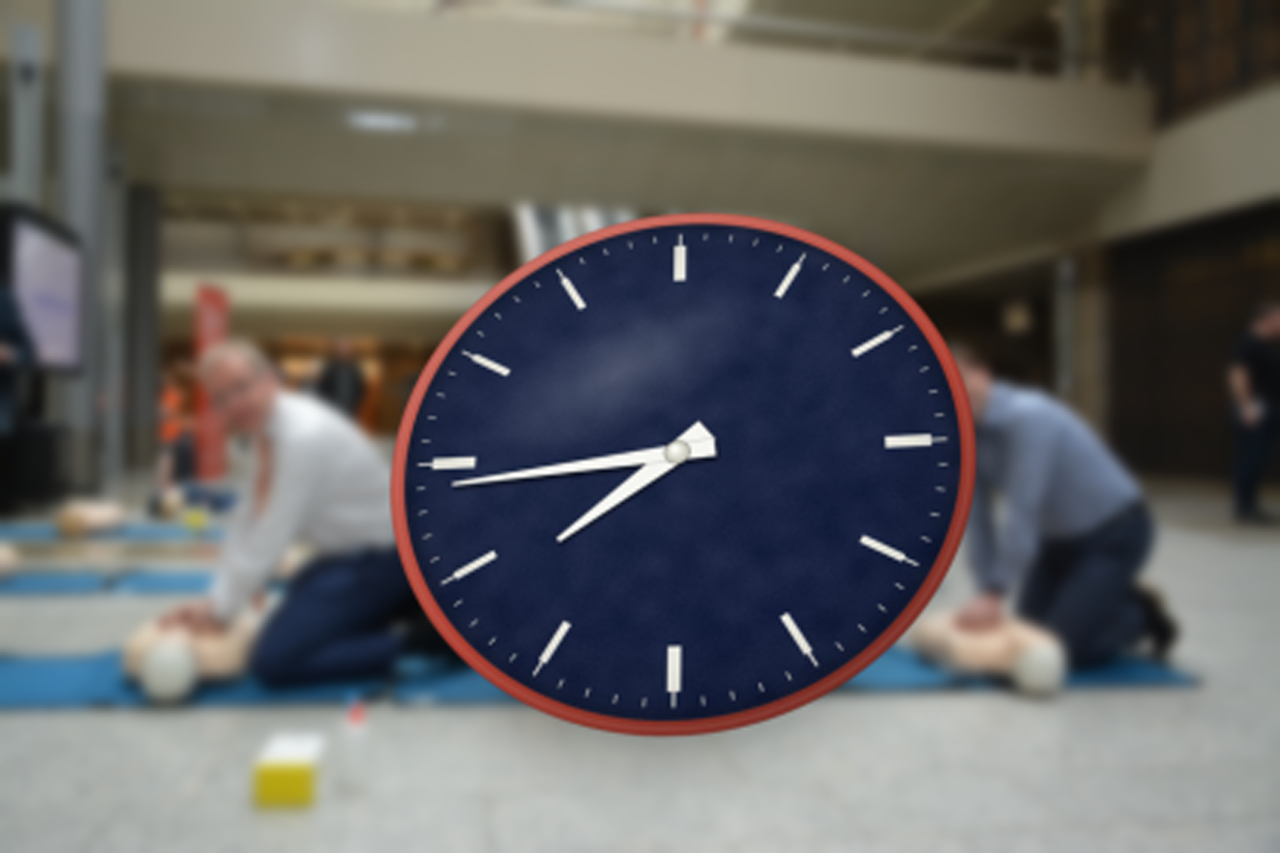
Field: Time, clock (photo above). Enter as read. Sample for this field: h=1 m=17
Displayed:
h=7 m=44
